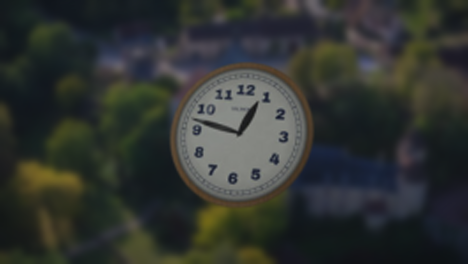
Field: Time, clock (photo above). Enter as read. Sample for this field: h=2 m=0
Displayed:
h=12 m=47
